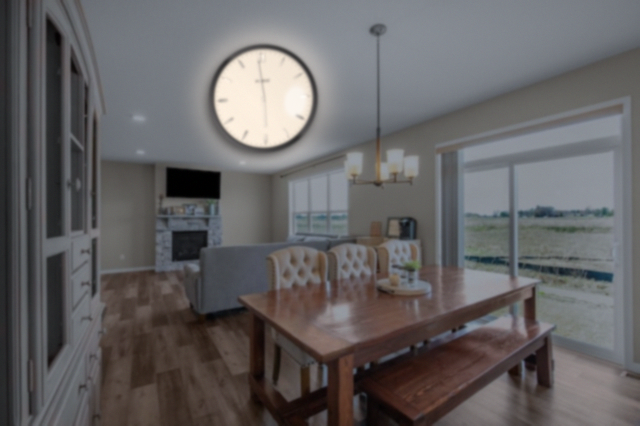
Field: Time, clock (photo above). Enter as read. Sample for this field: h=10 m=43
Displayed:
h=5 m=59
